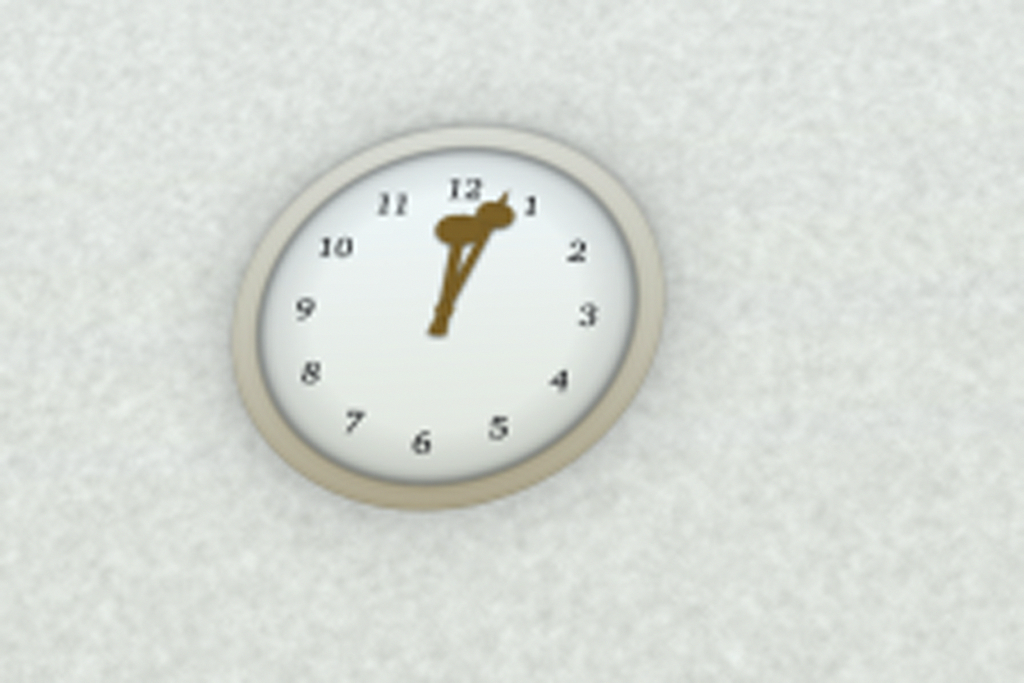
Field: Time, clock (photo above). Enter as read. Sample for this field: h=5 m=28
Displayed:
h=12 m=3
